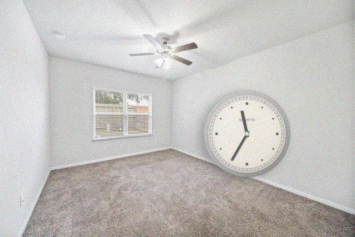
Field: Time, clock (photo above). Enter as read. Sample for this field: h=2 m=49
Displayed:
h=11 m=35
